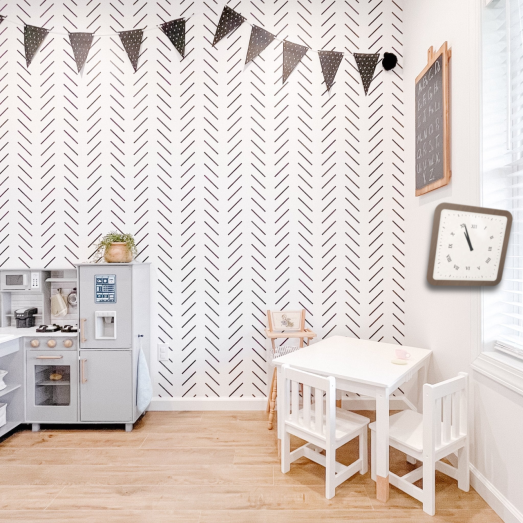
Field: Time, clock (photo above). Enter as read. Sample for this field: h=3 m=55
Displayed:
h=10 m=56
